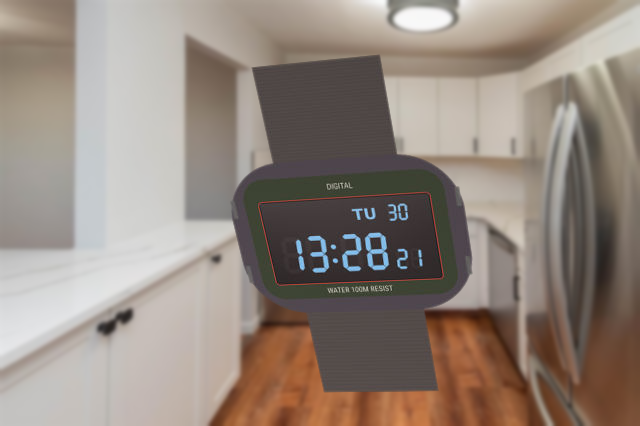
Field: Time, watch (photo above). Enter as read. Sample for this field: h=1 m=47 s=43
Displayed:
h=13 m=28 s=21
